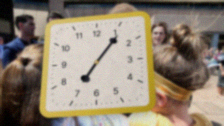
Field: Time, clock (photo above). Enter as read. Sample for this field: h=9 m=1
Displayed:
h=7 m=6
